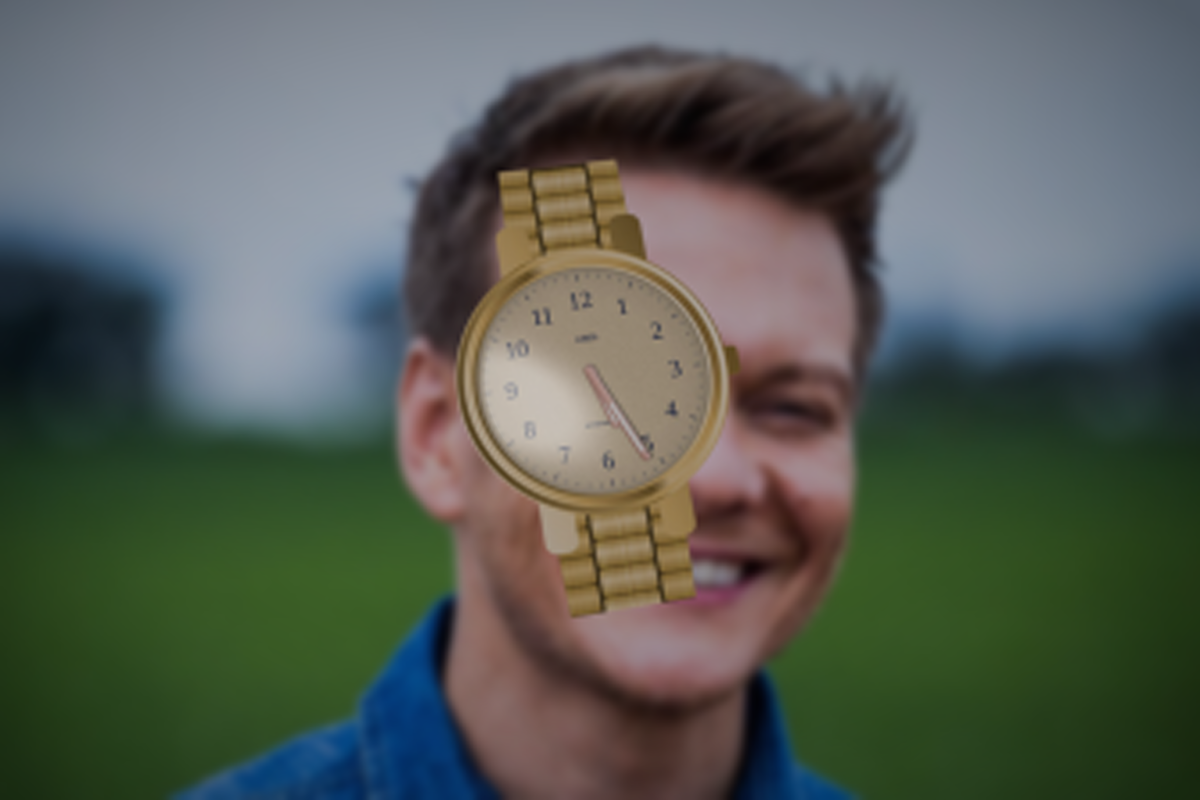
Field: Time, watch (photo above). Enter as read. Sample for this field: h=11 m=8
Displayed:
h=5 m=26
